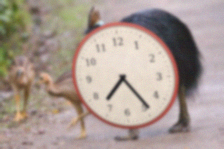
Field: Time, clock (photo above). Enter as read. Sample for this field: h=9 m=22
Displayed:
h=7 m=24
